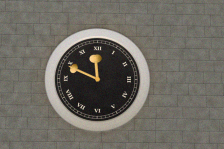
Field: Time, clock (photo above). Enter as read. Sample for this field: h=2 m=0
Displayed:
h=11 m=49
